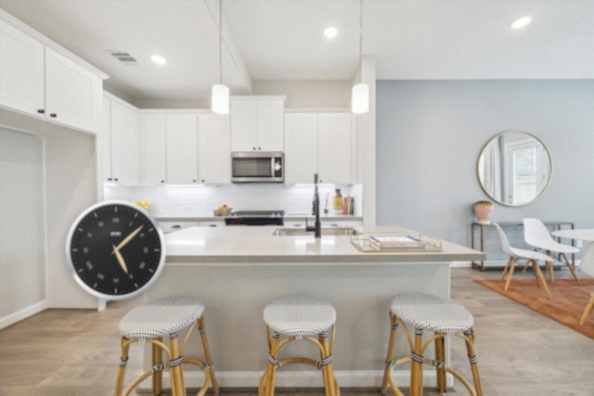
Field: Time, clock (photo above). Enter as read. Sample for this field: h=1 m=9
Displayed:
h=5 m=8
